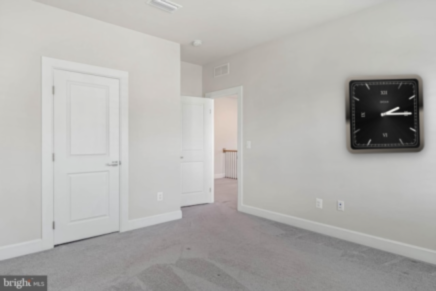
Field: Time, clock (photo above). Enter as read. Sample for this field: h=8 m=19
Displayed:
h=2 m=15
